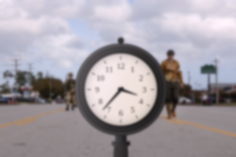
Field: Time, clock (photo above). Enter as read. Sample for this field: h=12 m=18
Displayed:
h=3 m=37
